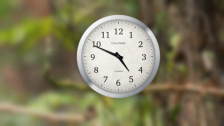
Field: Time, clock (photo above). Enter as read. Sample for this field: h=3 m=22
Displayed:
h=4 m=49
